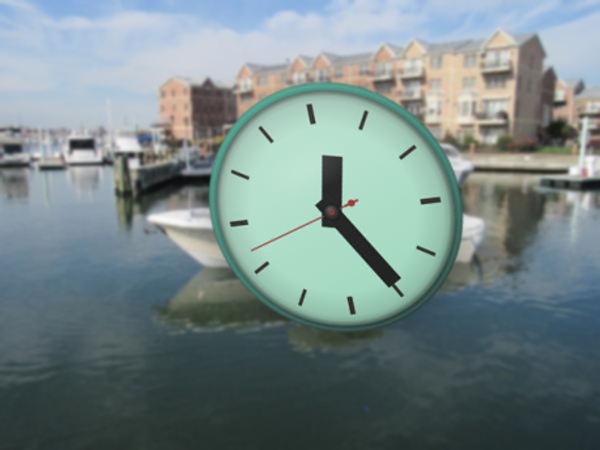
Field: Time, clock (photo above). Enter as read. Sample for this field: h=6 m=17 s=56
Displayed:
h=12 m=24 s=42
